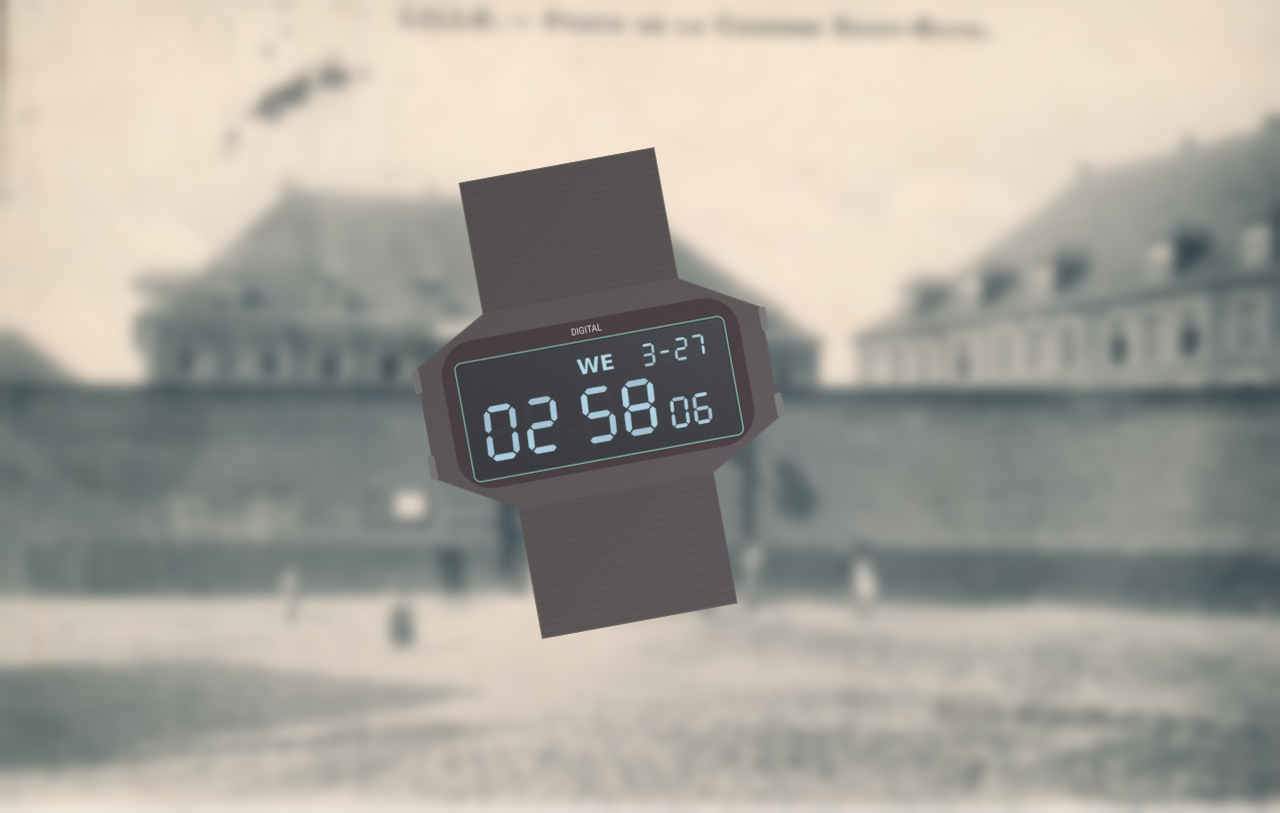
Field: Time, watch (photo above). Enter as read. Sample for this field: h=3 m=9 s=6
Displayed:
h=2 m=58 s=6
